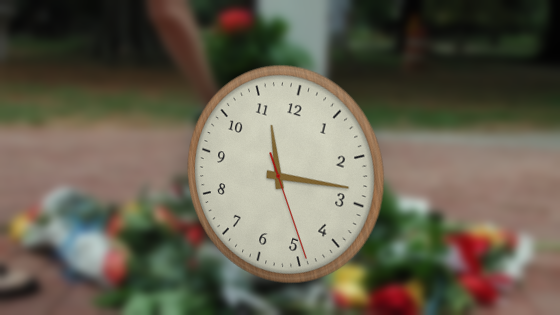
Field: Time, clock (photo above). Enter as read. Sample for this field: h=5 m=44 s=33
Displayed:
h=11 m=13 s=24
